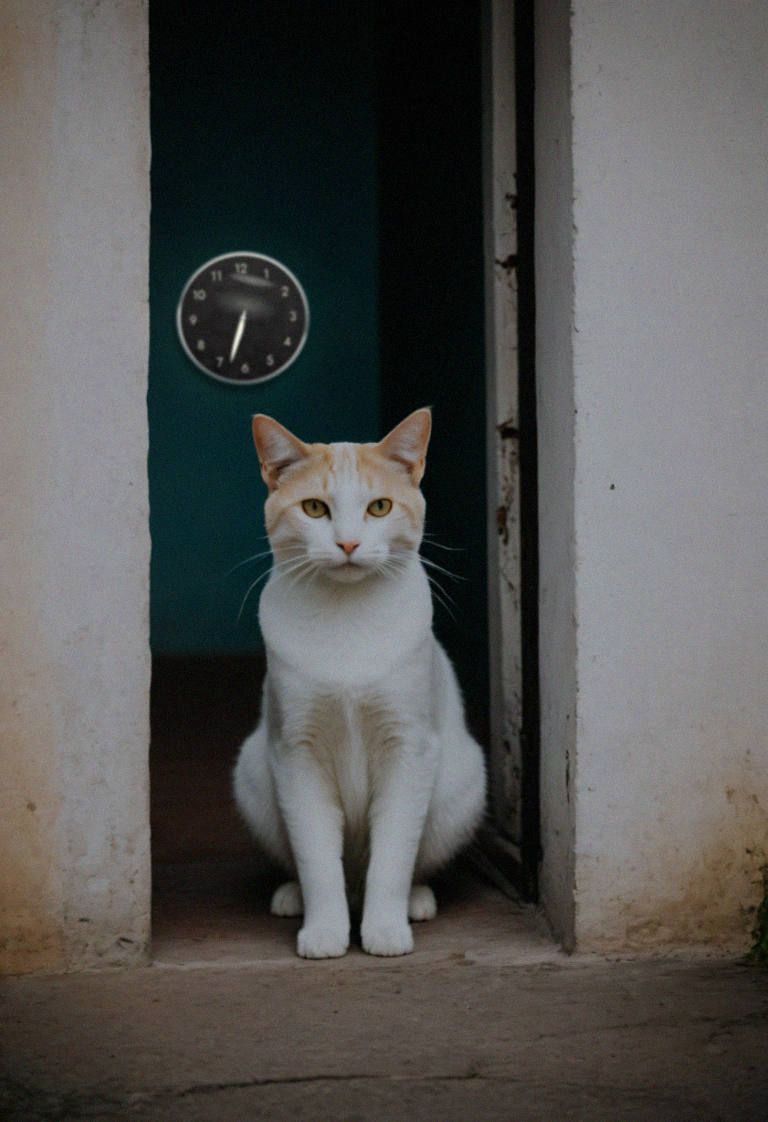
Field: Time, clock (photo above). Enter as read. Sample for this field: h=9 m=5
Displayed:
h=6 m=33
